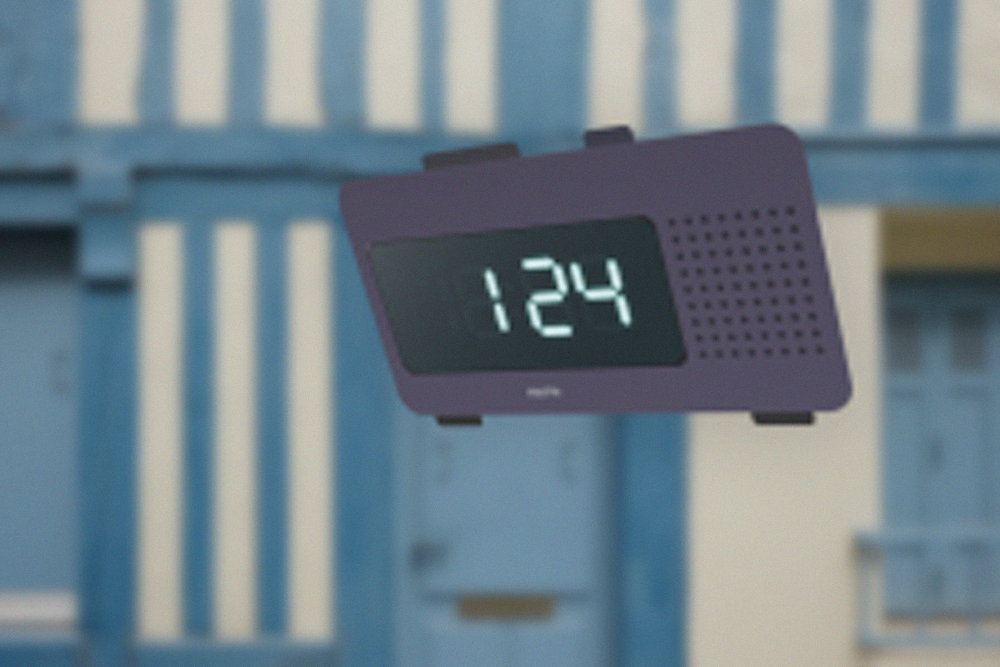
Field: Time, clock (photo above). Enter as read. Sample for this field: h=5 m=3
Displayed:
h=1 m=24
